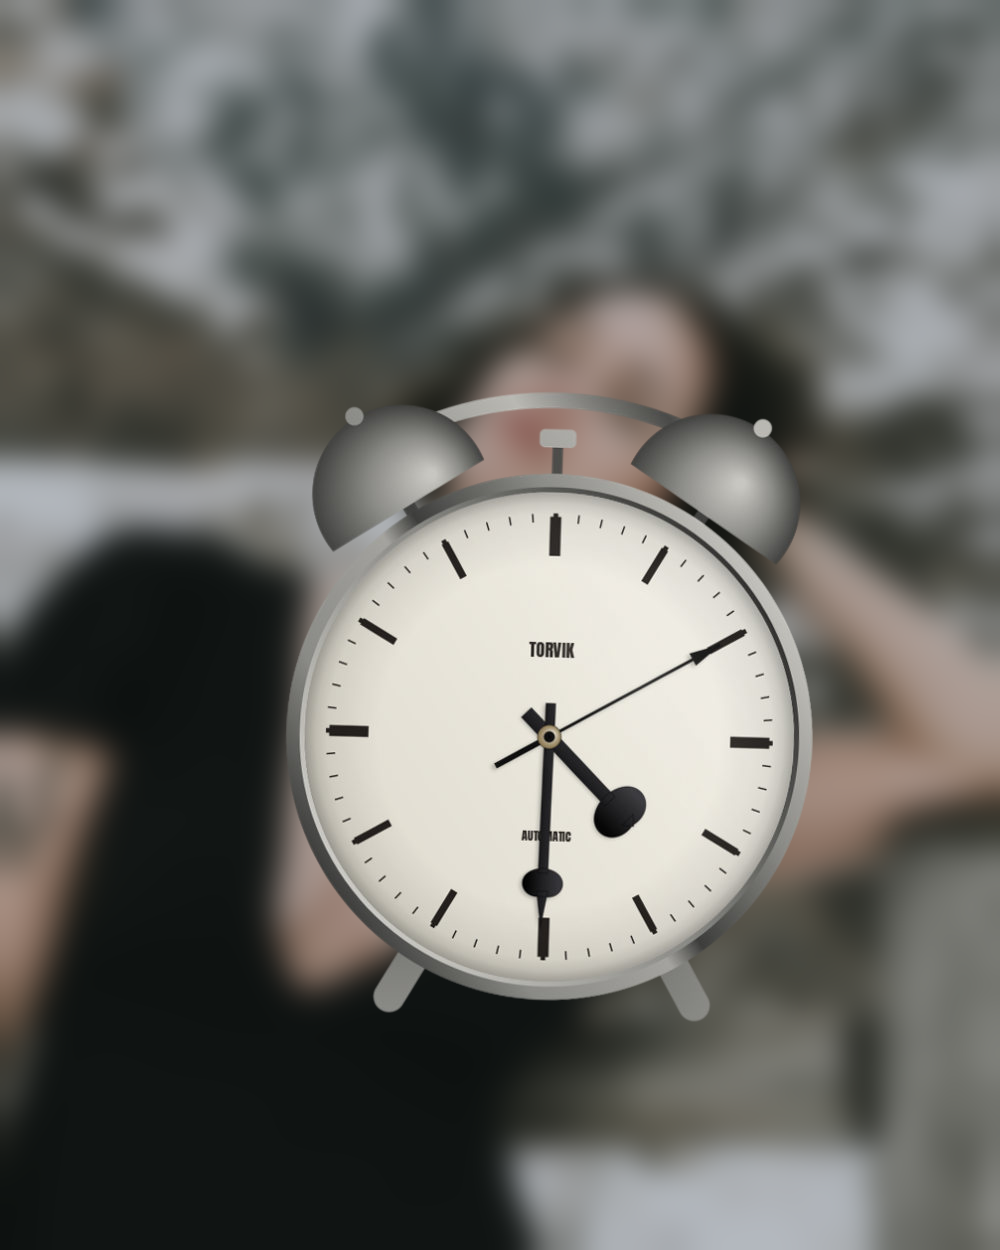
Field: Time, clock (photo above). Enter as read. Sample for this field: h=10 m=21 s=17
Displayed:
h=4 m=30 s=10
